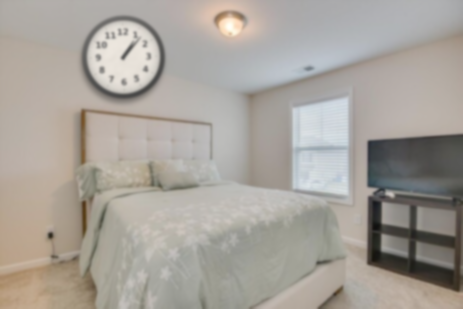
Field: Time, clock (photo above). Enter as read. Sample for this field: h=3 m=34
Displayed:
h=1 m=7
